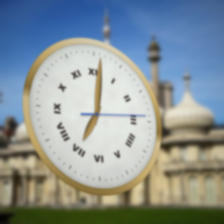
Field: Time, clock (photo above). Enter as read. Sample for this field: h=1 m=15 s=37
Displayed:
h=7 m=1 s=14
